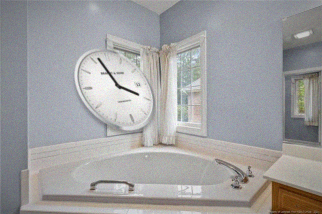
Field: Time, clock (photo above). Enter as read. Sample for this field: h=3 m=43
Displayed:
h=3 m=57
